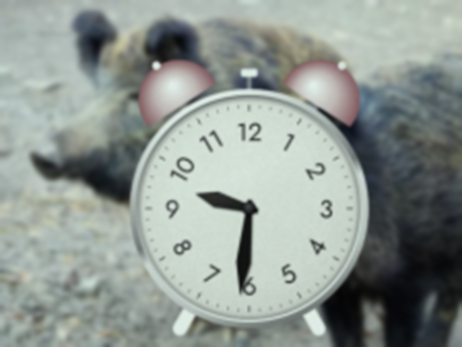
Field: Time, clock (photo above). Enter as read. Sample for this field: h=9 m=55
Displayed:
h=9 m=31
